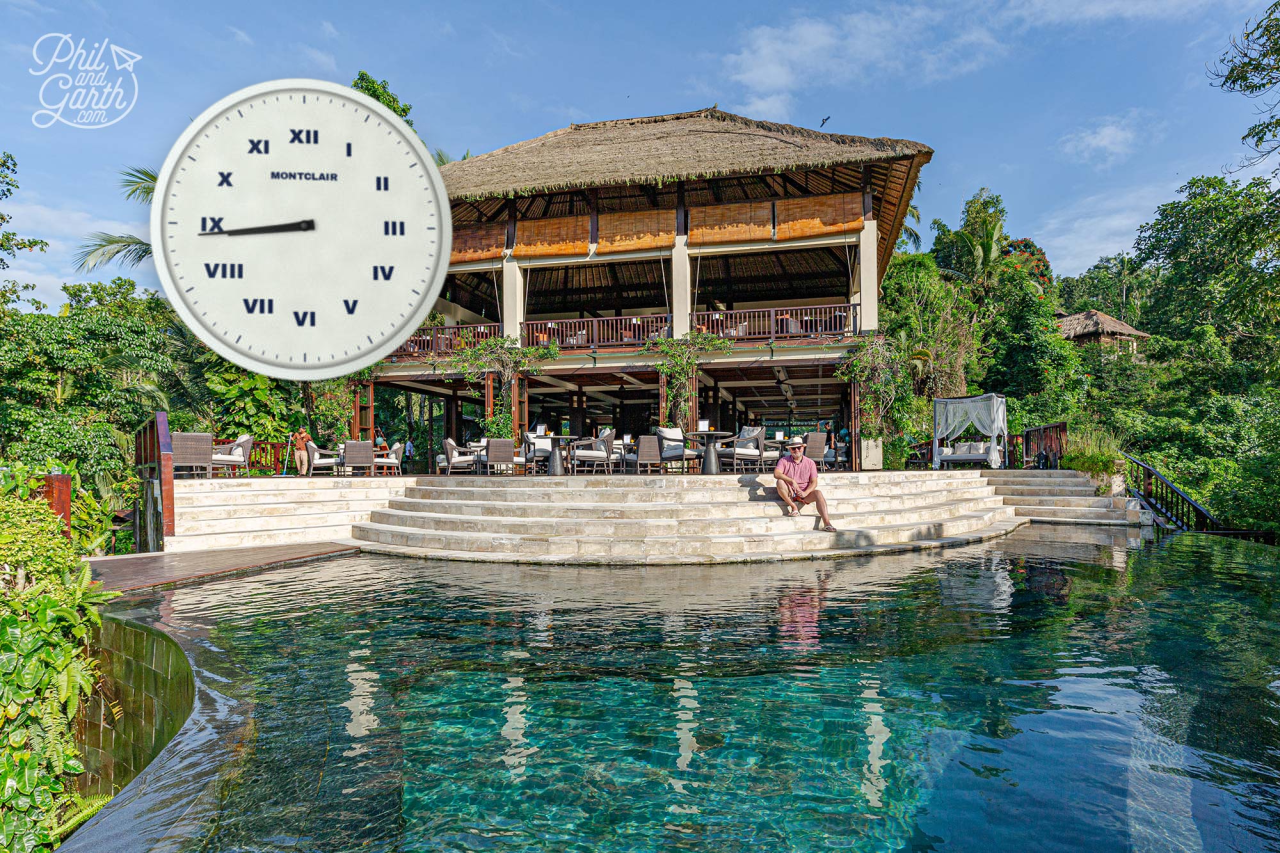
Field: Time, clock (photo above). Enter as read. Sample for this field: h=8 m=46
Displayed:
h=8 m=44
